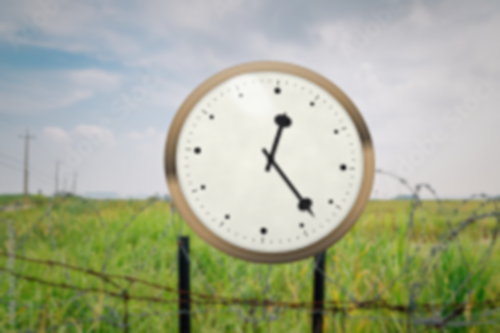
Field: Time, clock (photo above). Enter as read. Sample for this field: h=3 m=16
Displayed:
h=12 m=23
